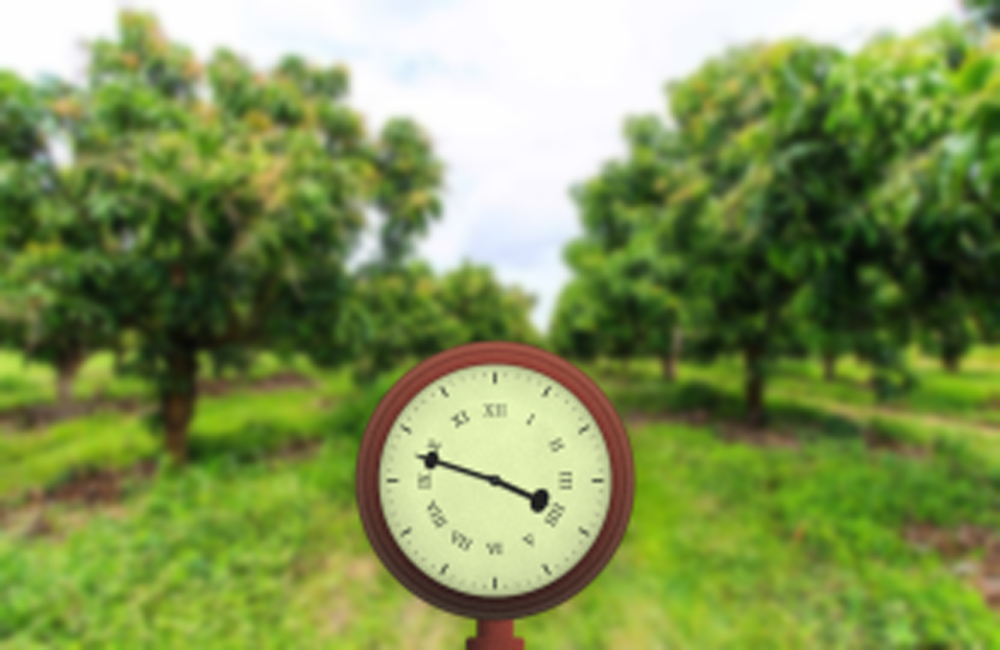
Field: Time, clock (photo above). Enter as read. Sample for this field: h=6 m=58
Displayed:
h=3 m=48
